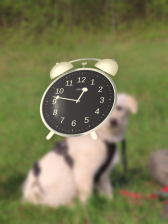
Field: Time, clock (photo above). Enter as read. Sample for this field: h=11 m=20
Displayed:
h=12 m=47
